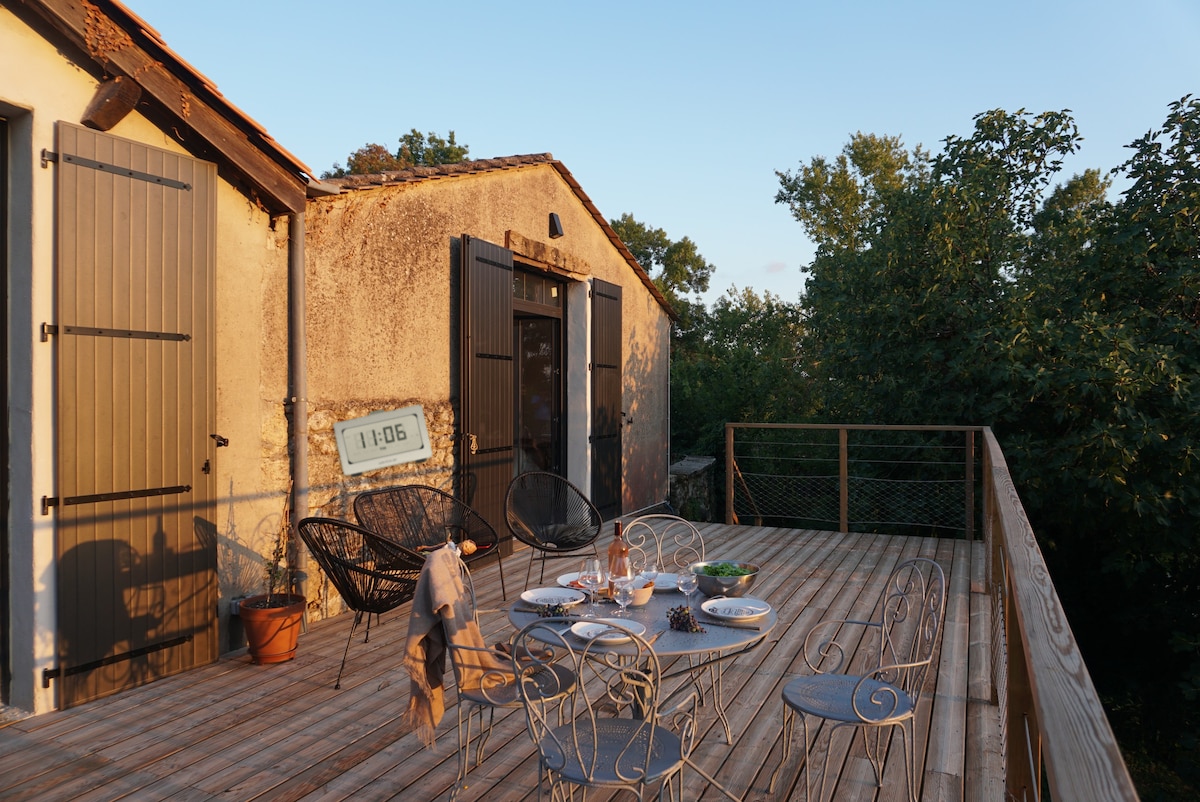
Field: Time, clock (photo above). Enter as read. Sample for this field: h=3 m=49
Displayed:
h=11 m=6
